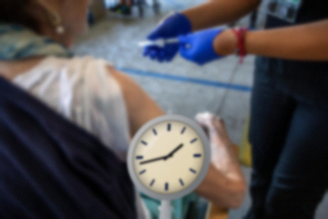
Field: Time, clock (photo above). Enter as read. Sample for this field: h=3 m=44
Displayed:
h=1 m=43
